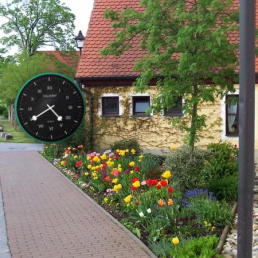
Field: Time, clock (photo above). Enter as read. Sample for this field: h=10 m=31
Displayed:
h=4 m=40
